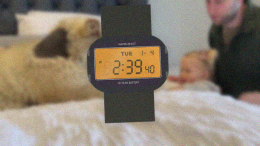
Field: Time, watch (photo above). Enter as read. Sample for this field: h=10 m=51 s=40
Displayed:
h=2 m=39 s=40
